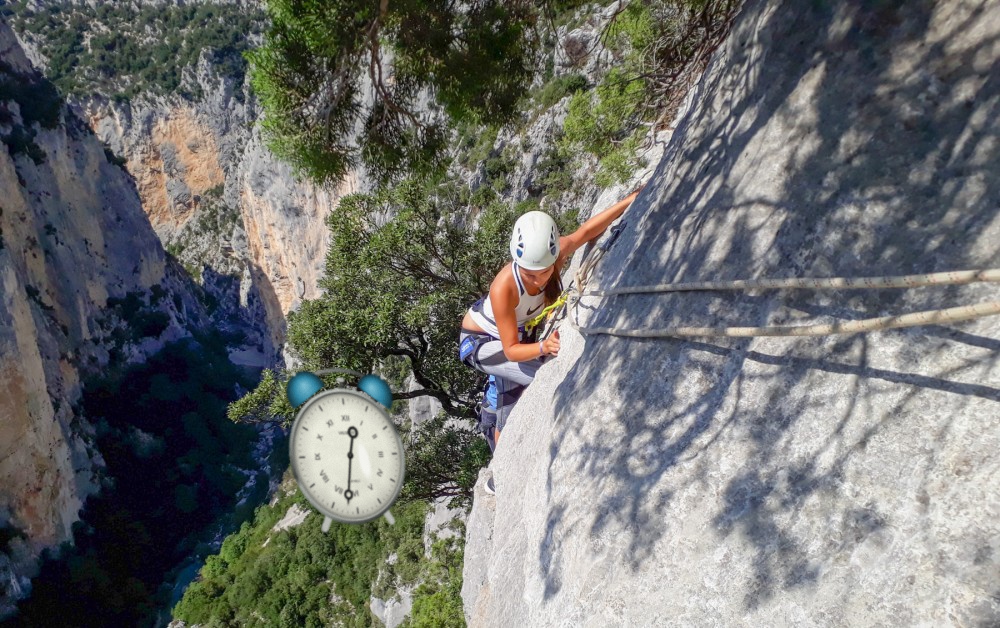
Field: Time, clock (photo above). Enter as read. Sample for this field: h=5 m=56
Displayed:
h=12 m=32
